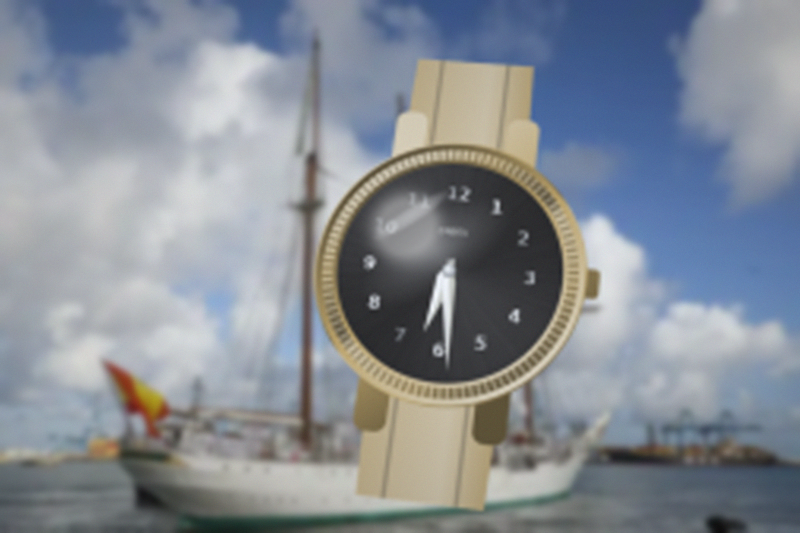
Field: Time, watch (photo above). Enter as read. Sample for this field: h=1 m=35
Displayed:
h=6 m=29
